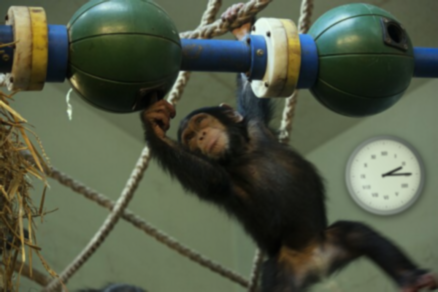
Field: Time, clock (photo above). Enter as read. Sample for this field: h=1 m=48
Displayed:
h=2 m=15
